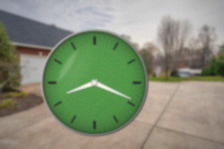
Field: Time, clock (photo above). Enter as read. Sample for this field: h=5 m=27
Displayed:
h=8 m=19
